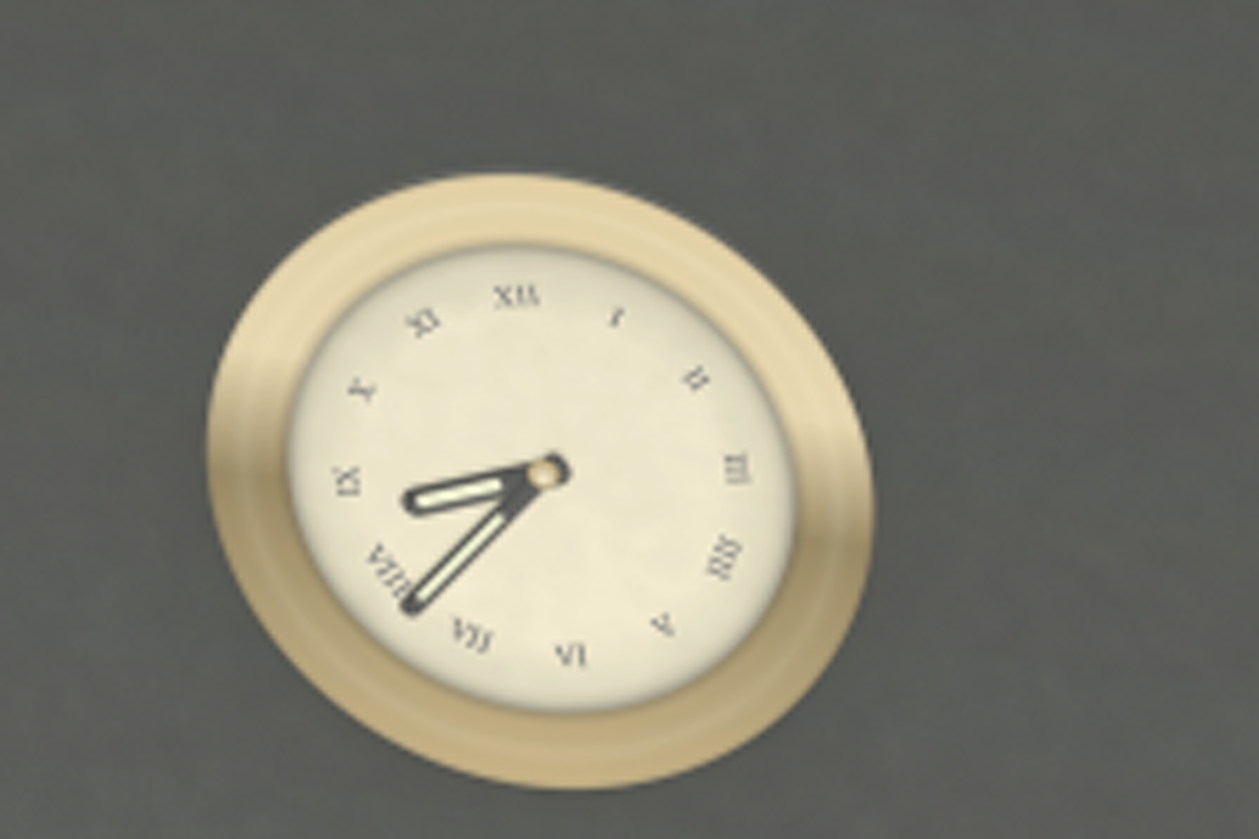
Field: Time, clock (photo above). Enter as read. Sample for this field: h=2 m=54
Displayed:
h=8 m=38
